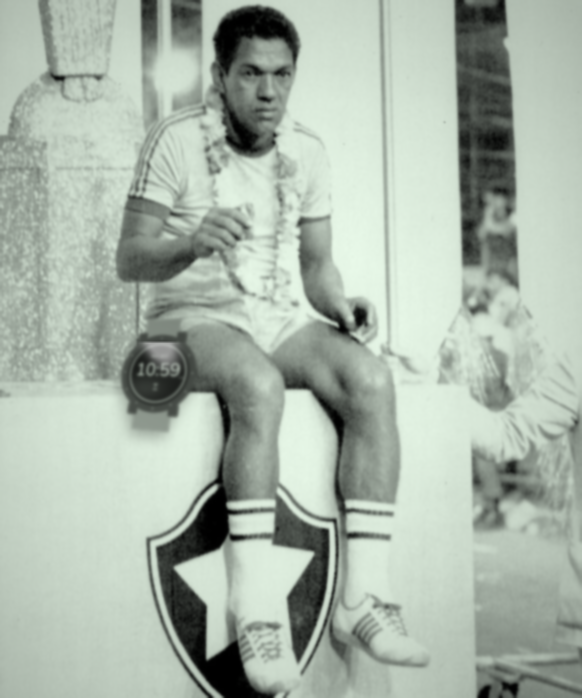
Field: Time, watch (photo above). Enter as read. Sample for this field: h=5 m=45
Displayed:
h=10 m=59
